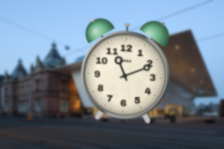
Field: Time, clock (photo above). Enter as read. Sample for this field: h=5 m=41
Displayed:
h=11 m=11
